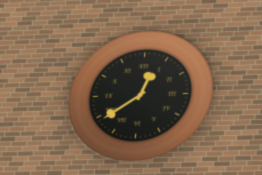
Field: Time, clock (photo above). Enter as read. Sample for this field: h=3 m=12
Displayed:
h=12 m=39
